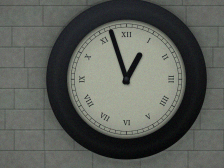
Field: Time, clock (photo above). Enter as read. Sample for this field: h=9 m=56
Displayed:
h=12 m=57
